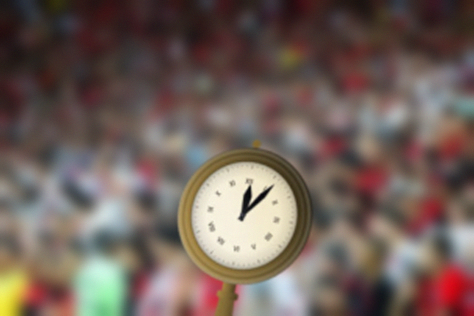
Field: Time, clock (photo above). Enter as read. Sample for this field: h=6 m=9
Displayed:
h=12 m=6
